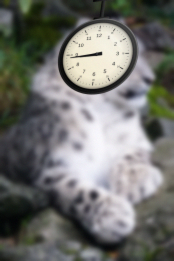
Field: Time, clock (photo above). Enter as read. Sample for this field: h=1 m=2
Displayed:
h=8 m=44
